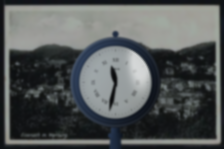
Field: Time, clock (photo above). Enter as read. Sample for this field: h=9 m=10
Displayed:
h=11 m=32
